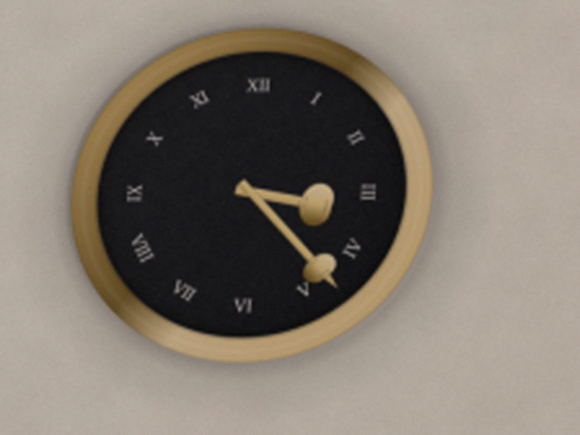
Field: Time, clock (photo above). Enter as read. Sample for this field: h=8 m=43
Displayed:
h=3 m=23
